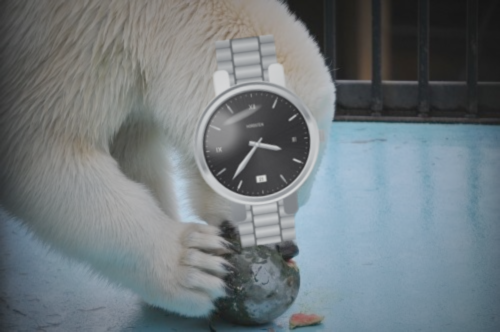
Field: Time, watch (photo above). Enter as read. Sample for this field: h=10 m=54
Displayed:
h=3 m=37
